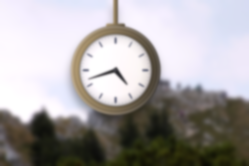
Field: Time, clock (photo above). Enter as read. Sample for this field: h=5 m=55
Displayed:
h=4 m=42
